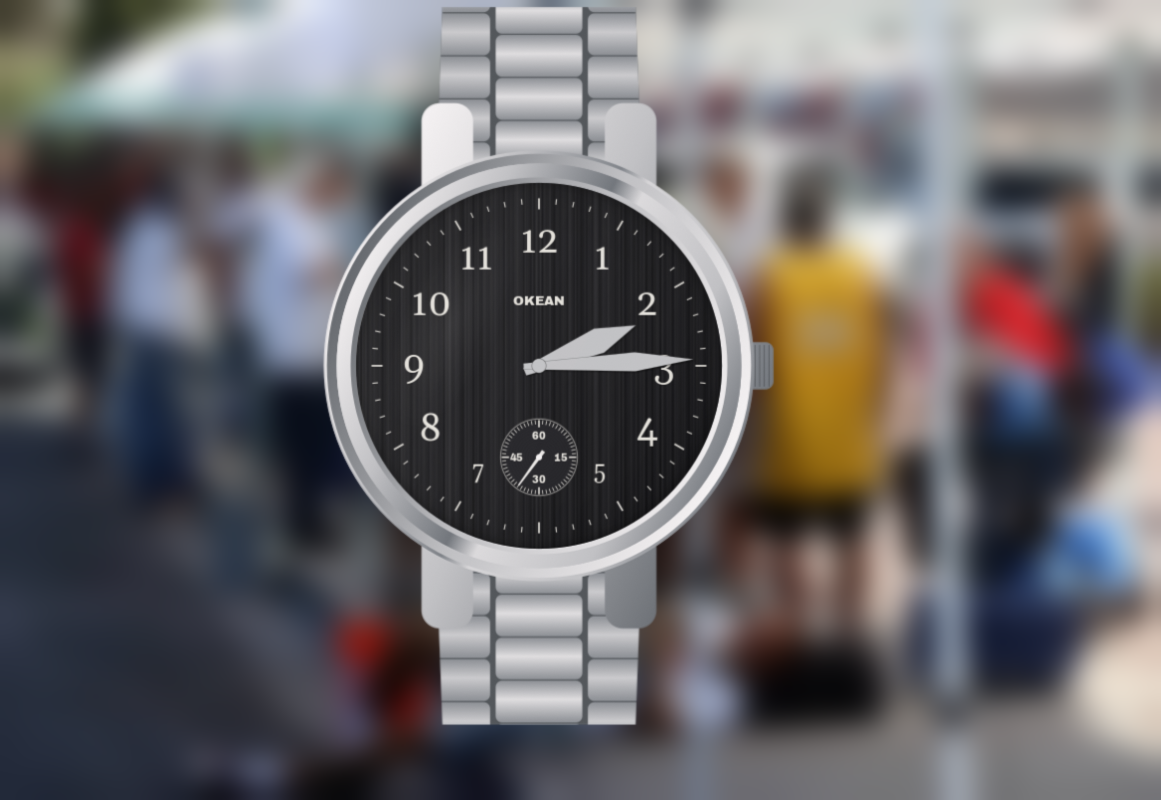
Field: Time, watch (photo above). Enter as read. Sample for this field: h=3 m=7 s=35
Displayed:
h=2 m=14 s=36
